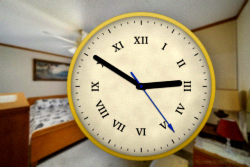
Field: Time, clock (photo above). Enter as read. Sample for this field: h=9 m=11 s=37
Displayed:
h=2 m=50 s=24
